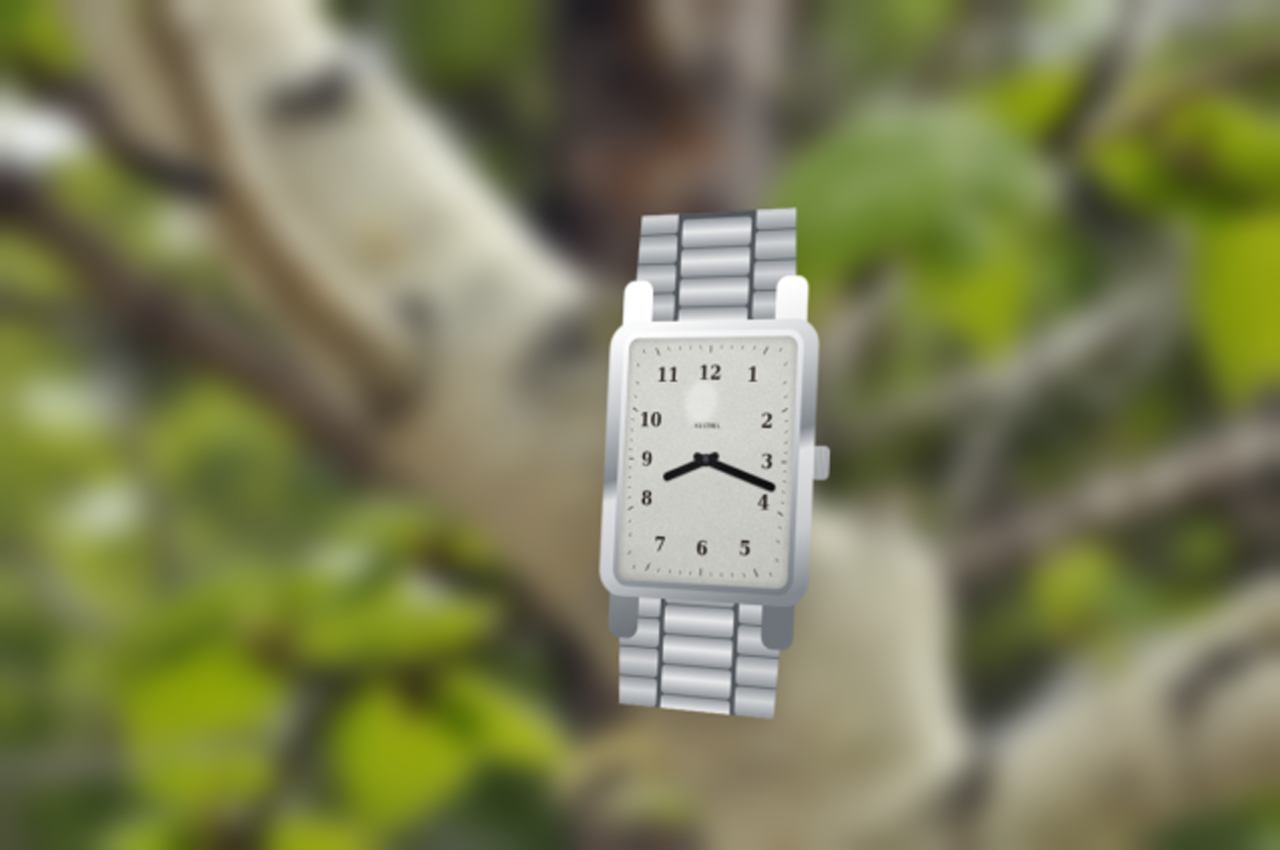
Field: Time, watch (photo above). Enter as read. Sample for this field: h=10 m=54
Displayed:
h=8 m=18
